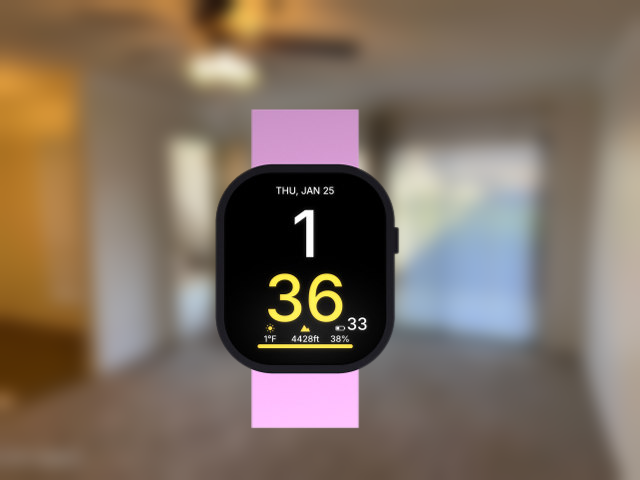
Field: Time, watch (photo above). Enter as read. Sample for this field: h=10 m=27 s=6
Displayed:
h=1 m=36 s=33
